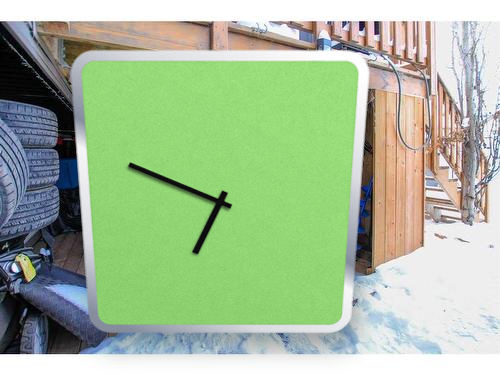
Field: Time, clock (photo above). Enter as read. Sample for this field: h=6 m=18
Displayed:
h=6 m=49
